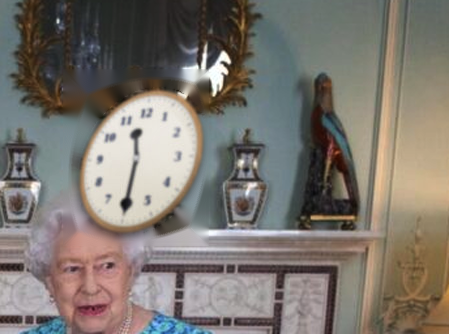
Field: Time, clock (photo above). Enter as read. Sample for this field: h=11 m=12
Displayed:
h=11 m=30
